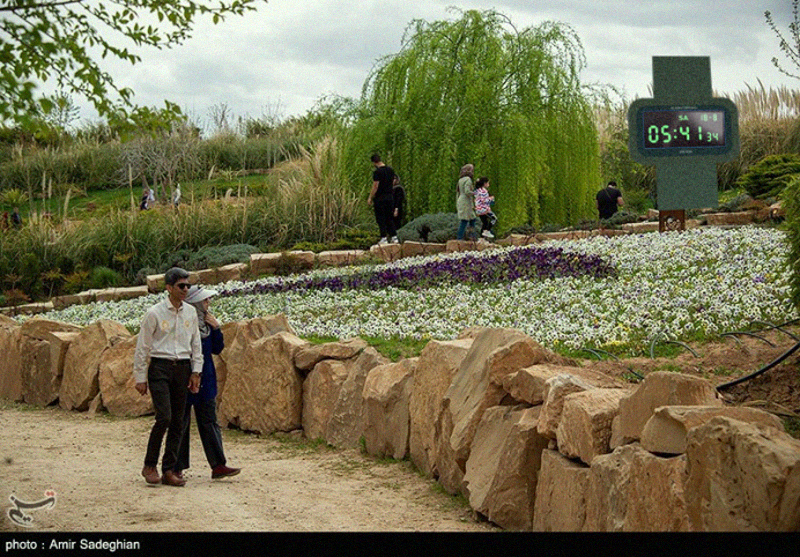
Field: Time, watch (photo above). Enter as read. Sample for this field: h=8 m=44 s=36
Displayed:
h=5 m=41 s=34
